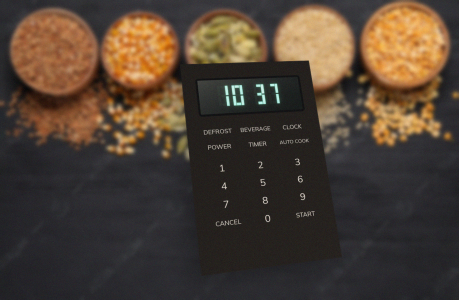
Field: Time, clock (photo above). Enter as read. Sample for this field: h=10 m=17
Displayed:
h=10 m=37
